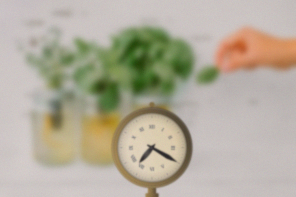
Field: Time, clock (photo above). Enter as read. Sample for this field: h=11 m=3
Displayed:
h=7 m=20
